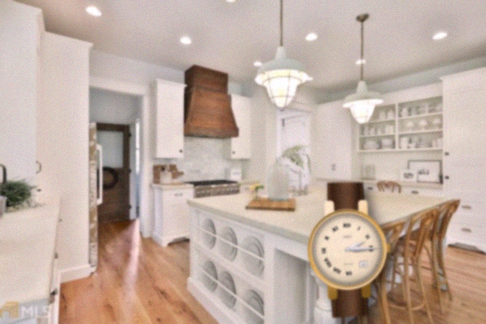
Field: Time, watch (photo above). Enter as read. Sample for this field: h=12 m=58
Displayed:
h=2 m=15
